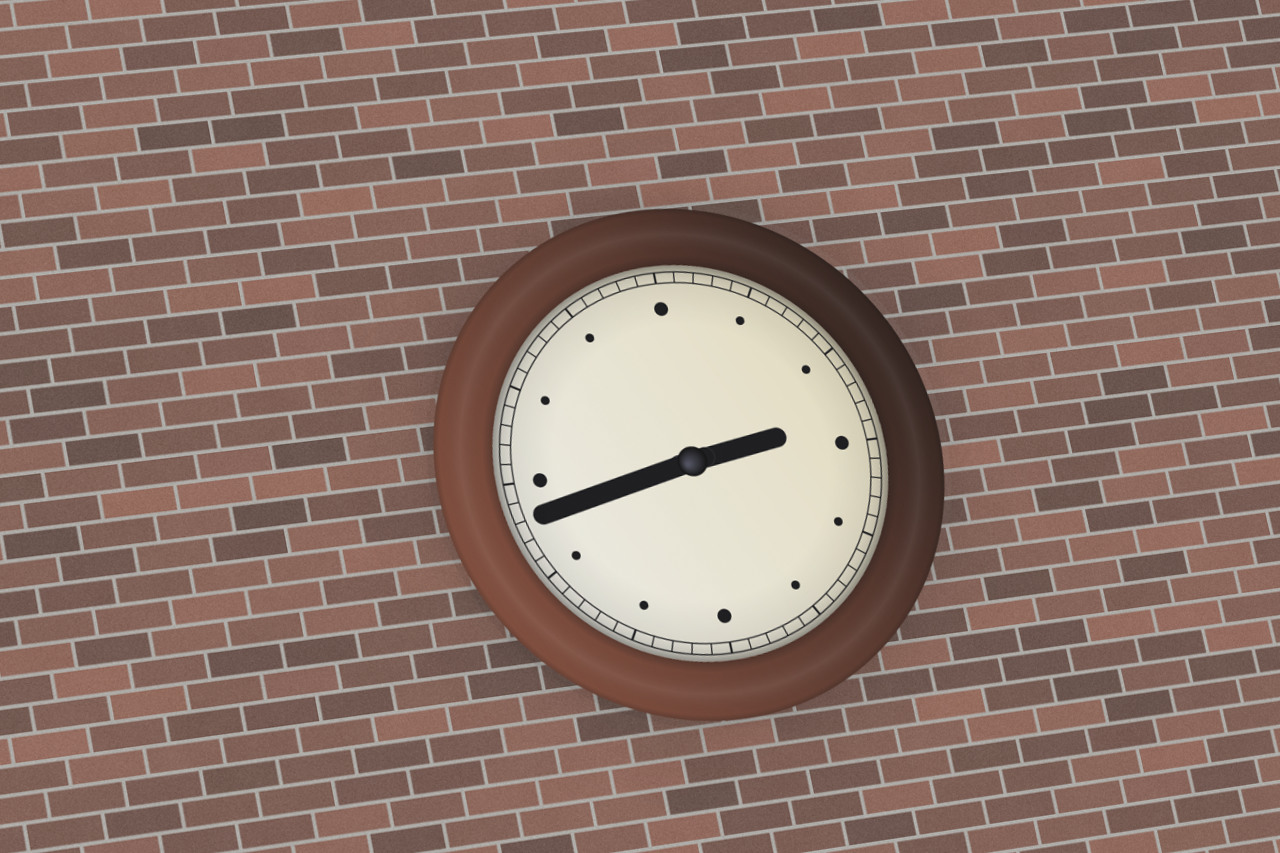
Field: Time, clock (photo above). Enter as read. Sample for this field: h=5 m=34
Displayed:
h=2 m=43
